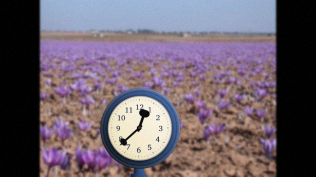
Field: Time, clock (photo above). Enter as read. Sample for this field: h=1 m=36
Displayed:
h=12 m=38
